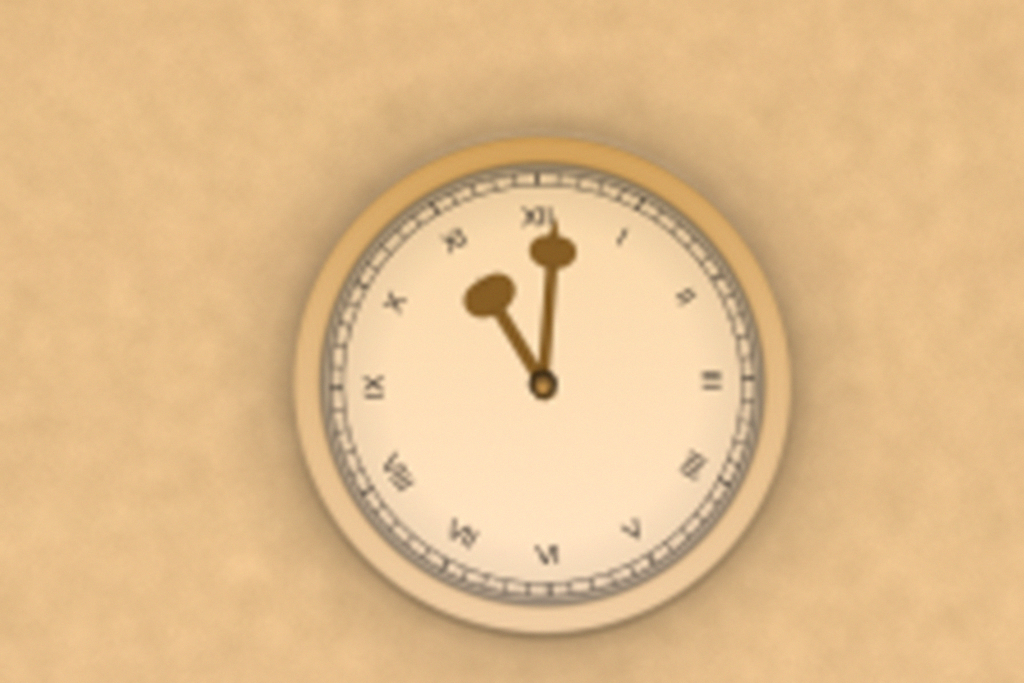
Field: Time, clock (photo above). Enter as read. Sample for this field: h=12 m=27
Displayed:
h=11 m=1
